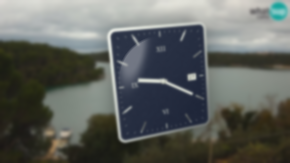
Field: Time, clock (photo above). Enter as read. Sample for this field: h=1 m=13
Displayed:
h=9 m=20
